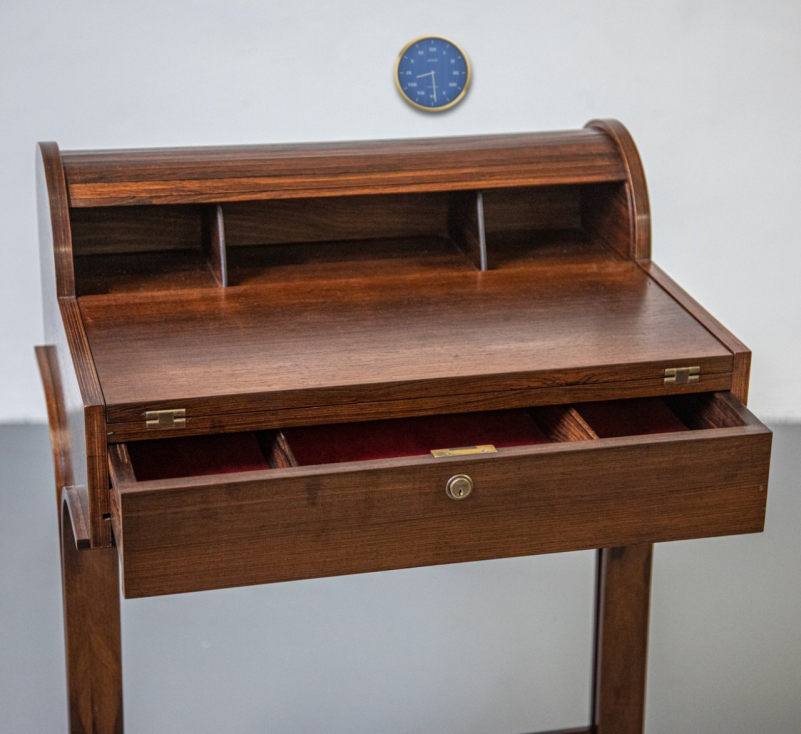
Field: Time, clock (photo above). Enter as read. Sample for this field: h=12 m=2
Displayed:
h=8 m=29
